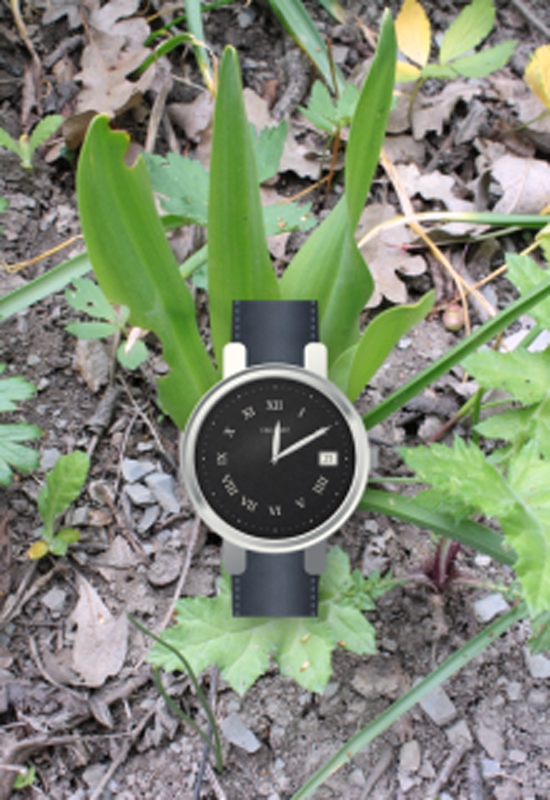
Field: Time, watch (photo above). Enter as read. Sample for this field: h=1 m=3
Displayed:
h=12 m=10
